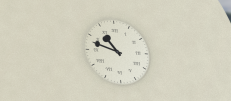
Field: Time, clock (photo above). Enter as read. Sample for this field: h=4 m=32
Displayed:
h=10 m=48
